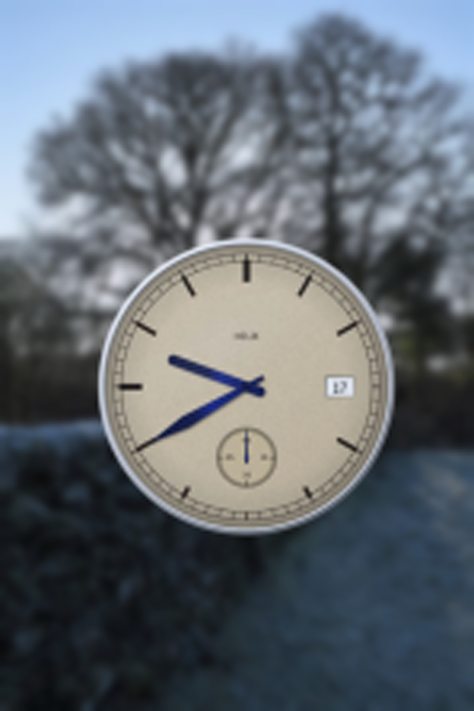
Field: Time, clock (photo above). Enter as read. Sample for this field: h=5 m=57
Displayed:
h=9 m=40
